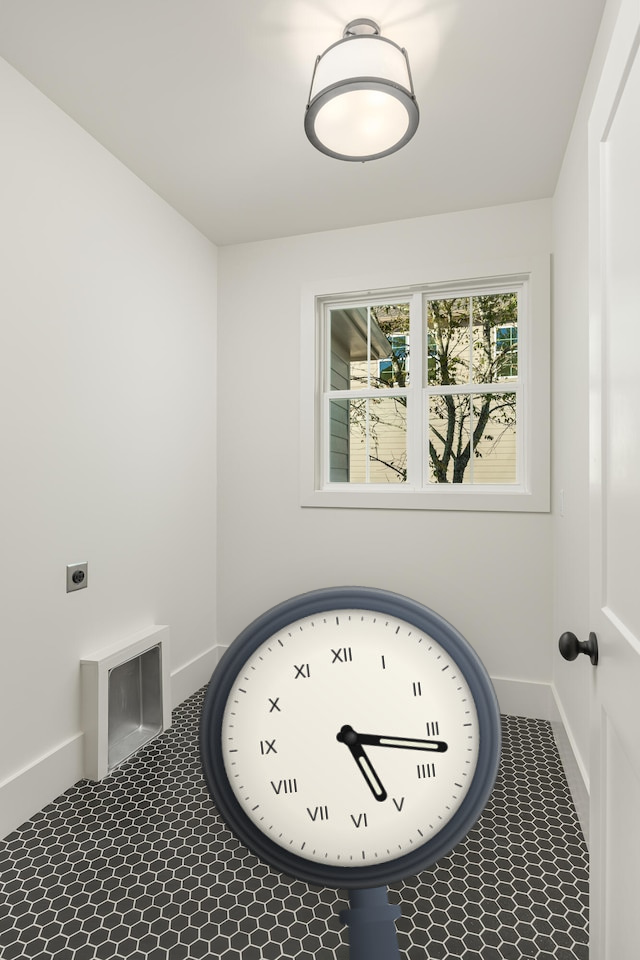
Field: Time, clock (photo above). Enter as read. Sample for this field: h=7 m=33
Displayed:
h=5 m=17
